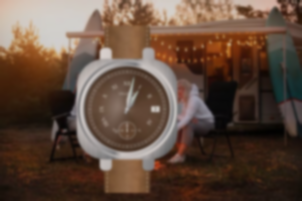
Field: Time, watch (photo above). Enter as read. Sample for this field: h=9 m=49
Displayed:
h=1 m=2
